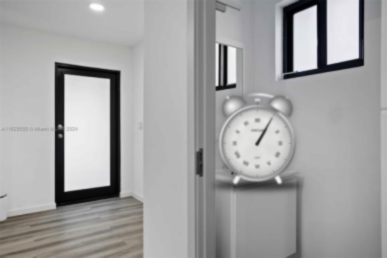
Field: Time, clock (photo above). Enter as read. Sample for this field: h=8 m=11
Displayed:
h=1 m=5
